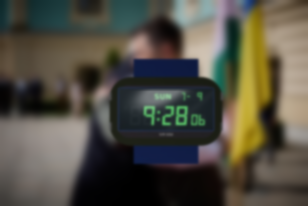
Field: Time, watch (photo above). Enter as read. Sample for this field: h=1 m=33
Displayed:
h=9 m=28
